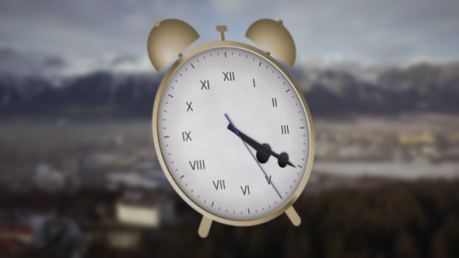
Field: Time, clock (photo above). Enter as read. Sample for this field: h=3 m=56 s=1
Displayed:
h=4 m=20 s=25
